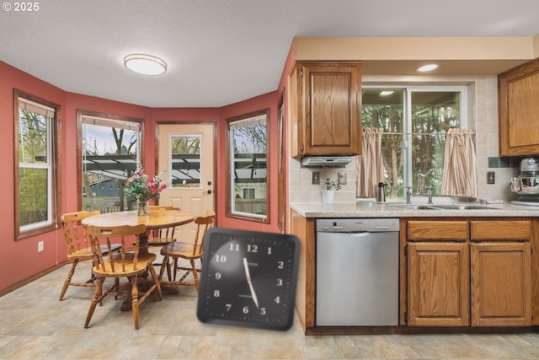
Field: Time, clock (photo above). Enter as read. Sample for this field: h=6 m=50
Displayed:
h=11 m=26
